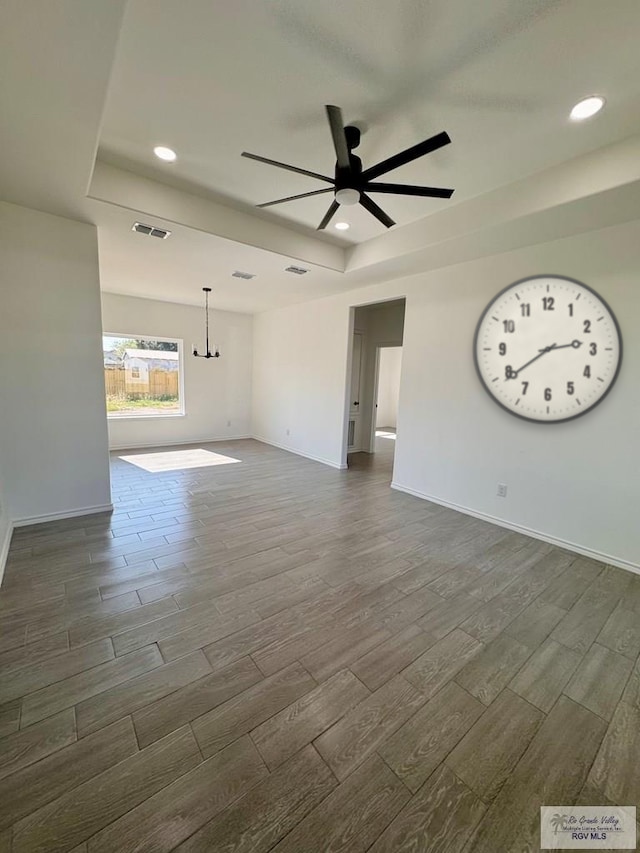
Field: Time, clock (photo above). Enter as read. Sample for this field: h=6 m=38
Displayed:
h=2 m=39
